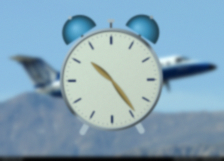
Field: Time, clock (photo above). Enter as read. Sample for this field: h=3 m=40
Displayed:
h=10 m=24
